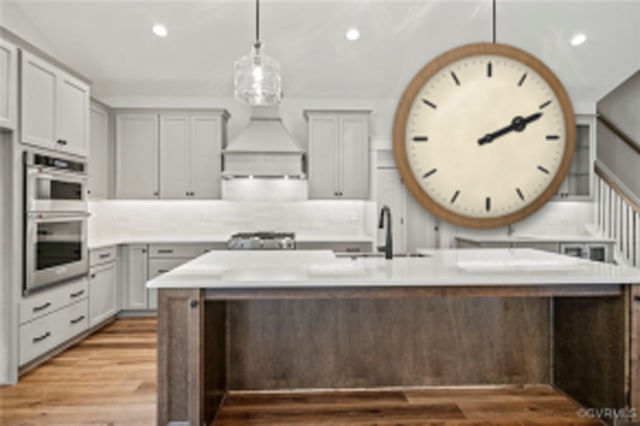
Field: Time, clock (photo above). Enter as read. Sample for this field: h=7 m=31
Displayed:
h=2 m=11
